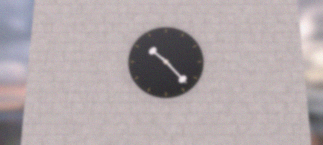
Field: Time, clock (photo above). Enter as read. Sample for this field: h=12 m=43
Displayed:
h=10 m=23
